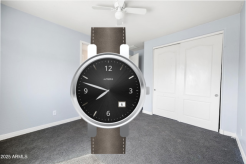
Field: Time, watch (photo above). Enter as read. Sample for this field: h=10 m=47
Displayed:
h=7 m=48
